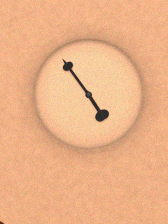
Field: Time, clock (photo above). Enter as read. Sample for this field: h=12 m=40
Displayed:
h=4 m=54
